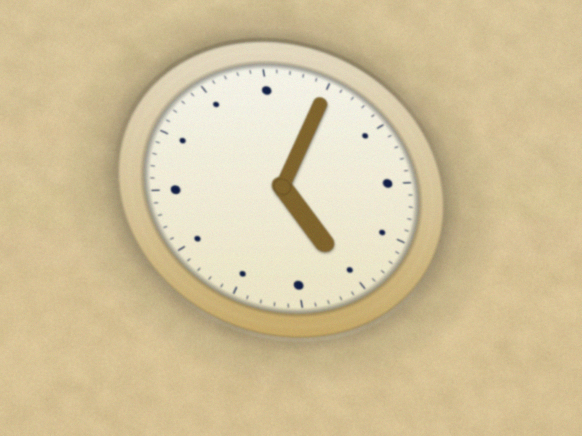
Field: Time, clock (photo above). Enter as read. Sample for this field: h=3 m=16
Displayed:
h=5 m=5
